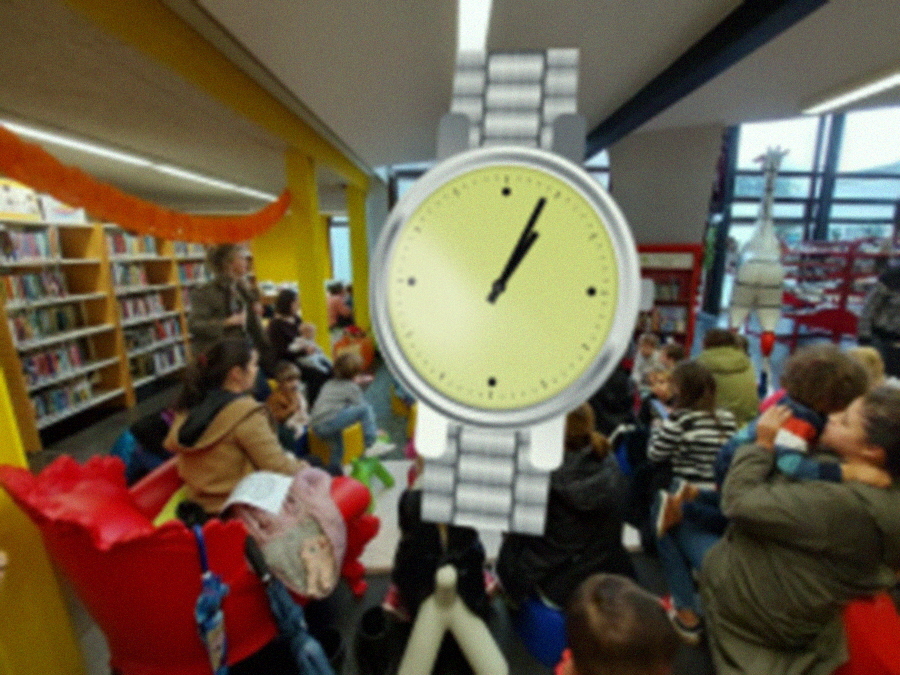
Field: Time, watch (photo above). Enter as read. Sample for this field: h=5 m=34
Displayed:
h=1 m=4
